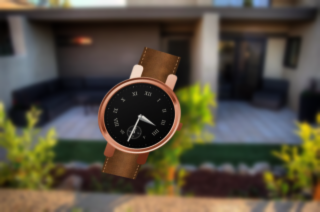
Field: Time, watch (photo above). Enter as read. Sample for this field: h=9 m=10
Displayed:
h=3 m=31
